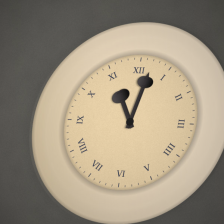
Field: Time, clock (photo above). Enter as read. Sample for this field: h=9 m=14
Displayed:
h=11 m=2
